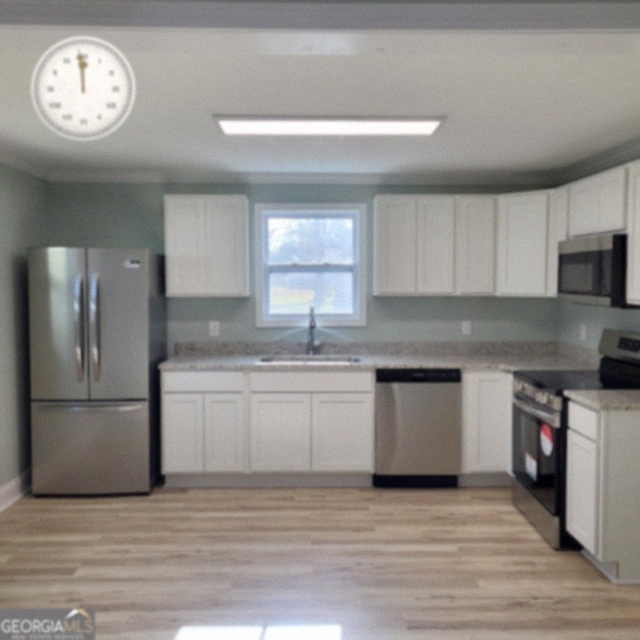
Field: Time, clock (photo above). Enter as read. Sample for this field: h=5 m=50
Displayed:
h=11 m=59
